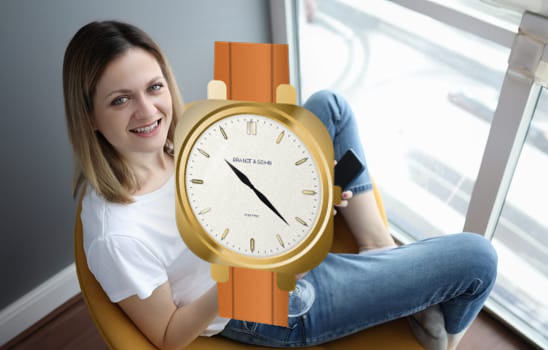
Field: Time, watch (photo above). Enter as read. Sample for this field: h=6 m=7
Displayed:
h=10 m=22
